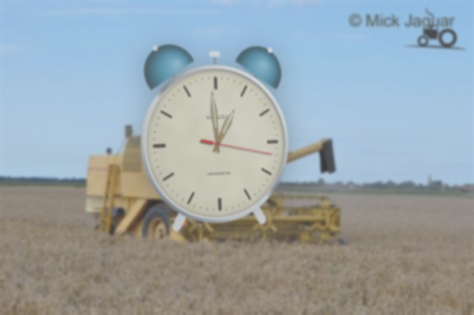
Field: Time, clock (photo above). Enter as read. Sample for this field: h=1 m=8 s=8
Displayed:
h=12 m=59 s=17
